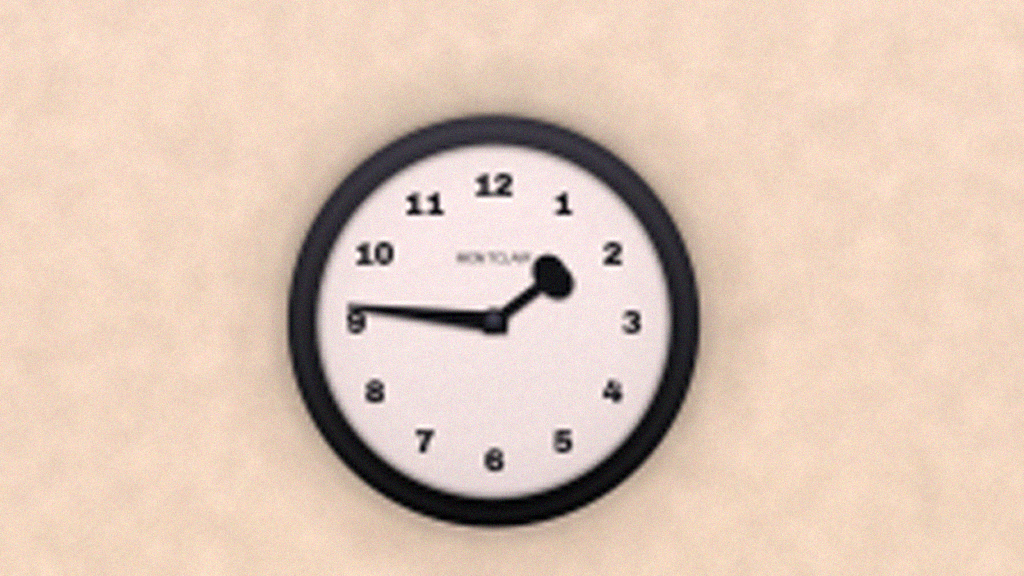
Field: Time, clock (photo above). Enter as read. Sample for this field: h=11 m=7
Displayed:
h=1 m=46
